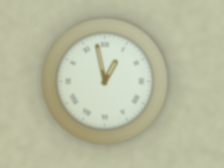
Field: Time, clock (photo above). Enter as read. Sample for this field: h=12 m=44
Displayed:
h=12 m=58
